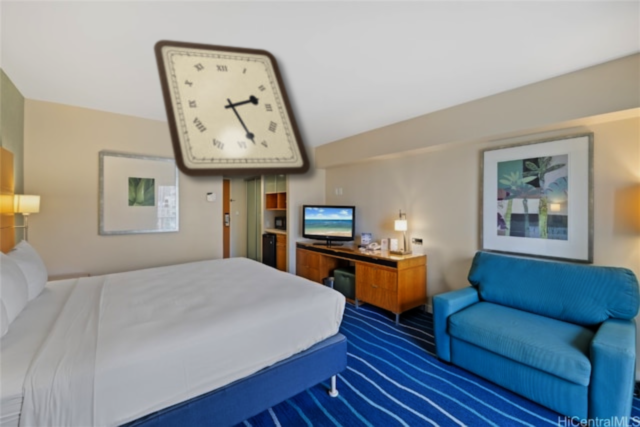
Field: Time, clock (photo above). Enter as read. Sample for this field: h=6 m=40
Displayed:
h=2 m=27
